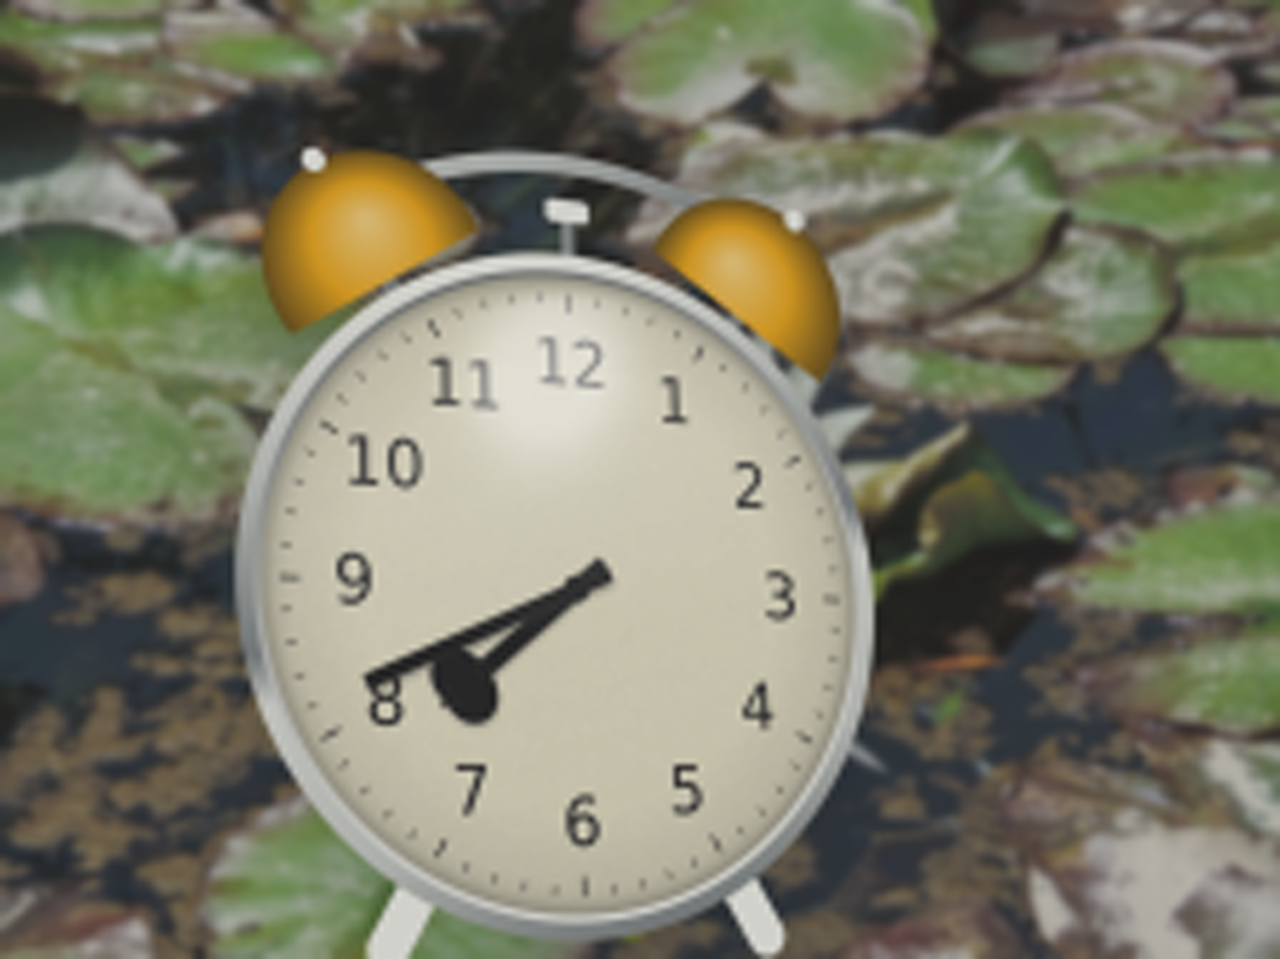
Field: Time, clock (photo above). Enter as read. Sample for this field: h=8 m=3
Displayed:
h=7 m=41
